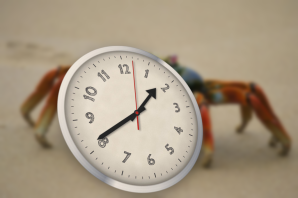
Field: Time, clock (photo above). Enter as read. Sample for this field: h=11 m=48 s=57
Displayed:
h=1 m=41 s=2
